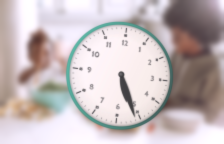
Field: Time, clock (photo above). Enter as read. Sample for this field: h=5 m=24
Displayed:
h=5 m=26
